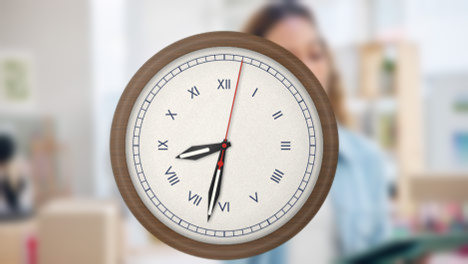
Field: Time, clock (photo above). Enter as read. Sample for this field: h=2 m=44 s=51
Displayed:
h=8 m=32 s=2
